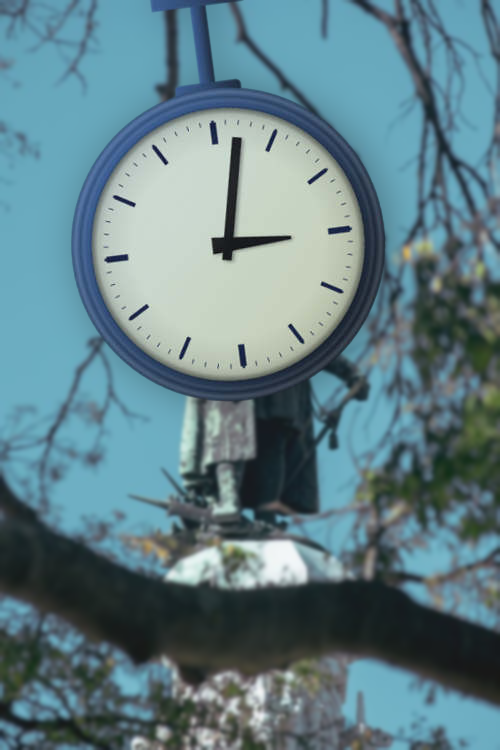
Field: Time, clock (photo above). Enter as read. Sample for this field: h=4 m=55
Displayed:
h=3 m=2
